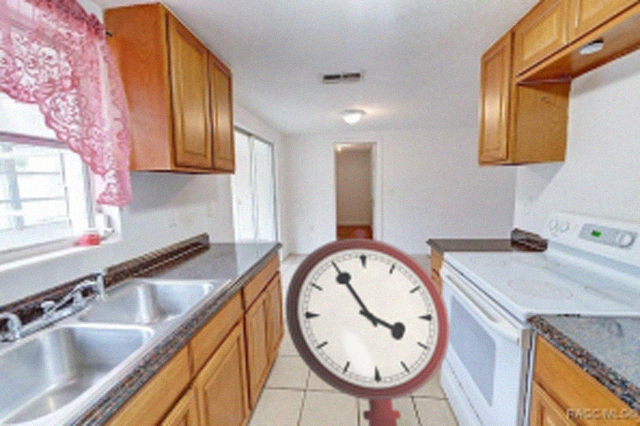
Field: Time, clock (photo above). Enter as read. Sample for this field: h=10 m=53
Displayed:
h=3 m=55
